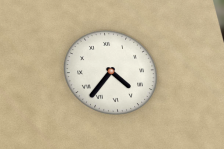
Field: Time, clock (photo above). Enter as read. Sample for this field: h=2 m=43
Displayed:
h=4 m=37
